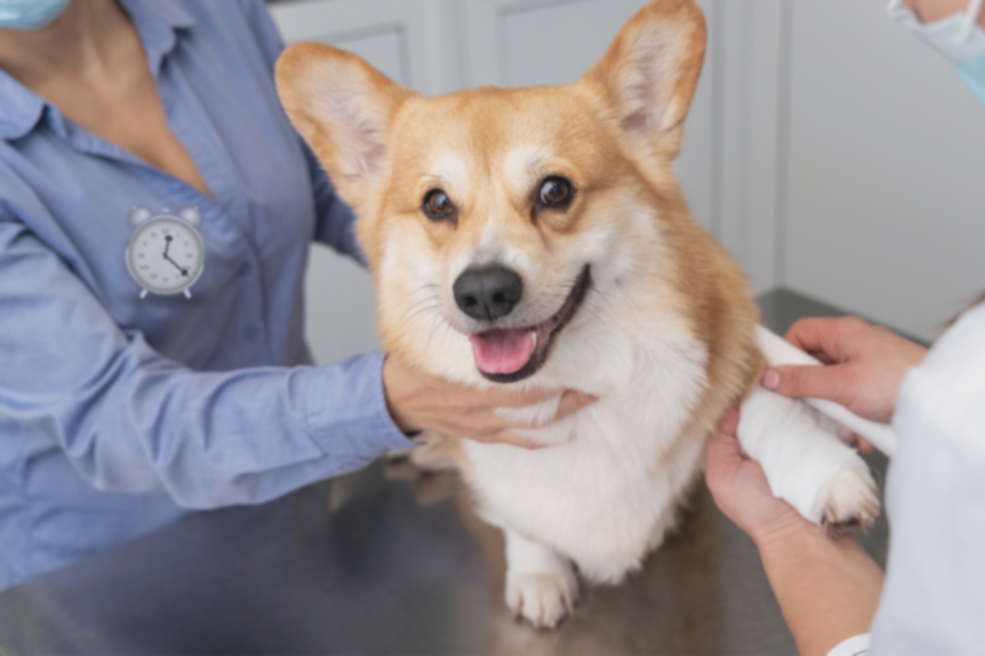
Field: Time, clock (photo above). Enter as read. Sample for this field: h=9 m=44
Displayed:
h=12 m=22
